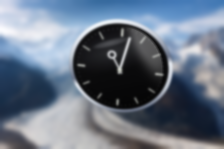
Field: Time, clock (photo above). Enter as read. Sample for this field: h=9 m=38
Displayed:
h=11 m=2
